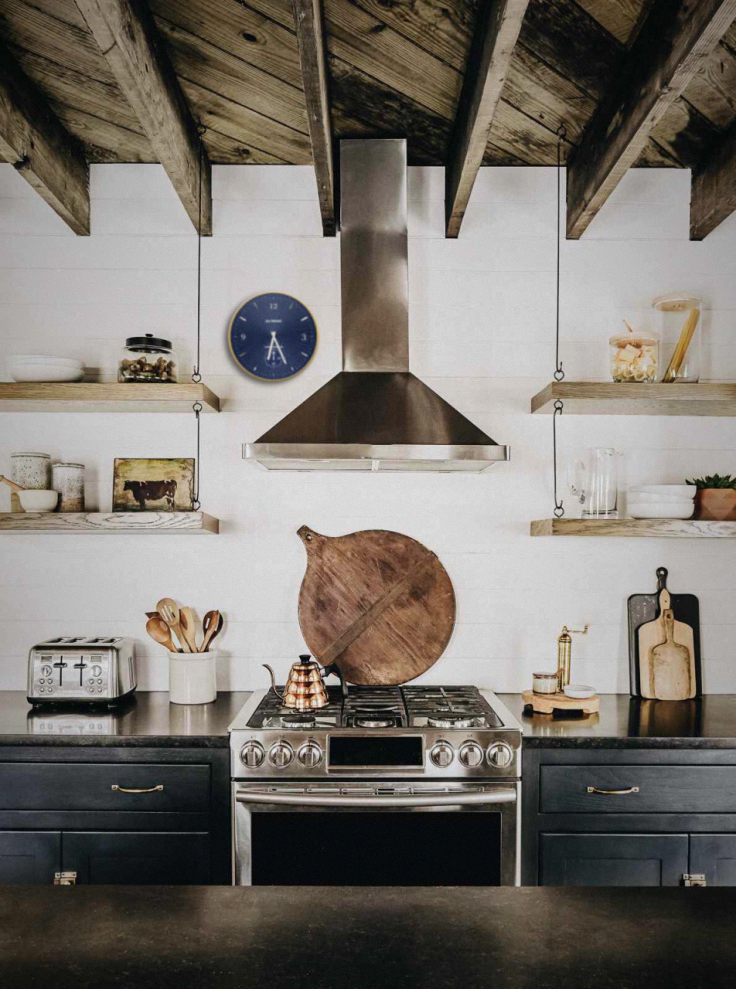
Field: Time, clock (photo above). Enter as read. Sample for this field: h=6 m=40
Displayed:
h=6 m=26
